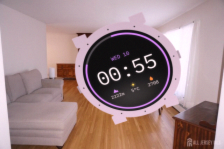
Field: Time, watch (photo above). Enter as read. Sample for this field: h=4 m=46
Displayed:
h=0 m=55
